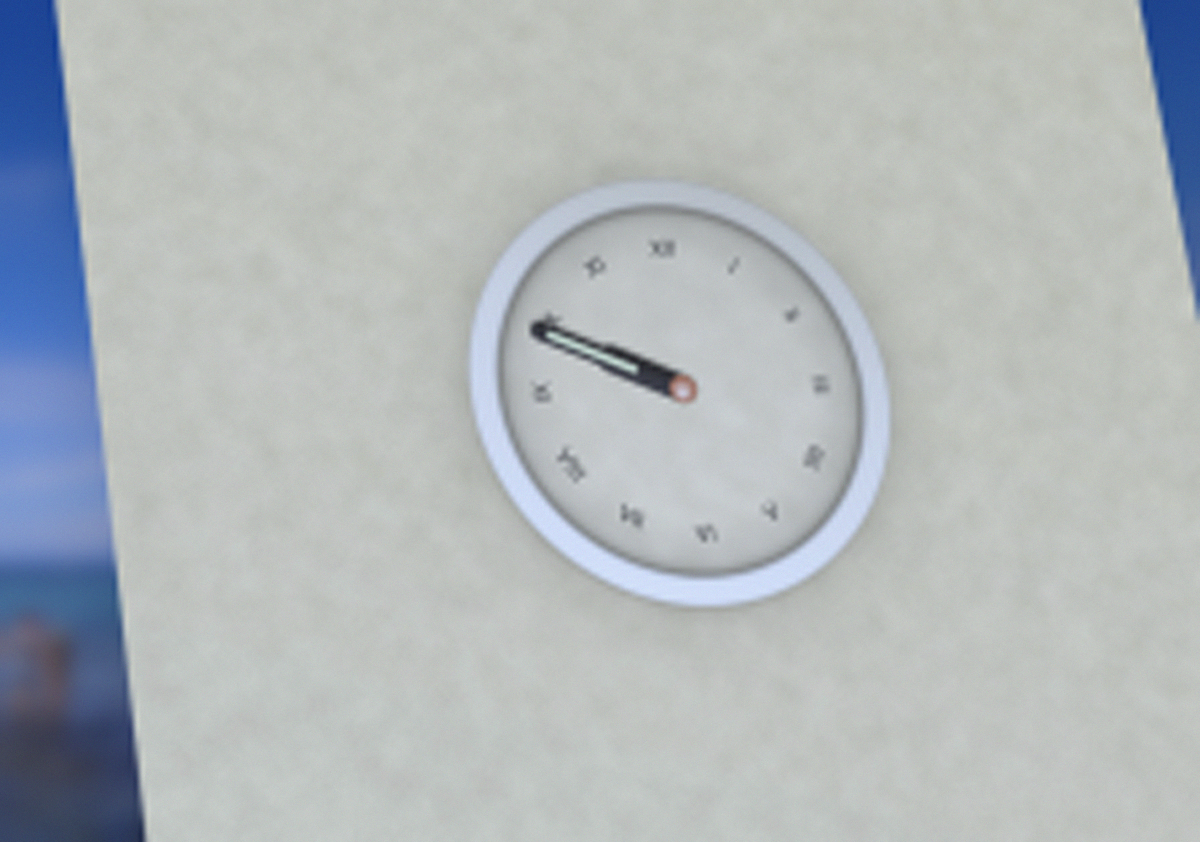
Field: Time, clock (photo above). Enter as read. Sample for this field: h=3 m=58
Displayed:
h=9 m=49
